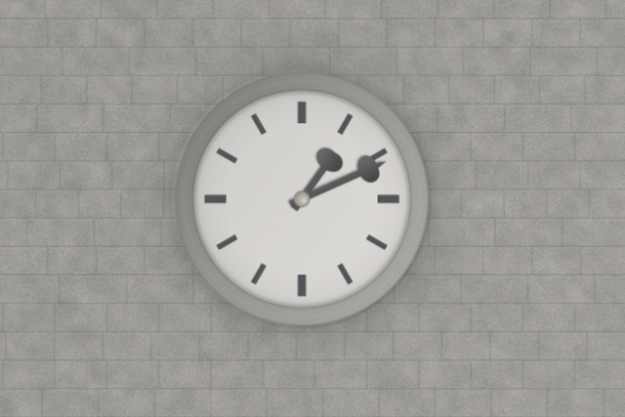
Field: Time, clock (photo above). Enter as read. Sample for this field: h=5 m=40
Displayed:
h=1 m=11
